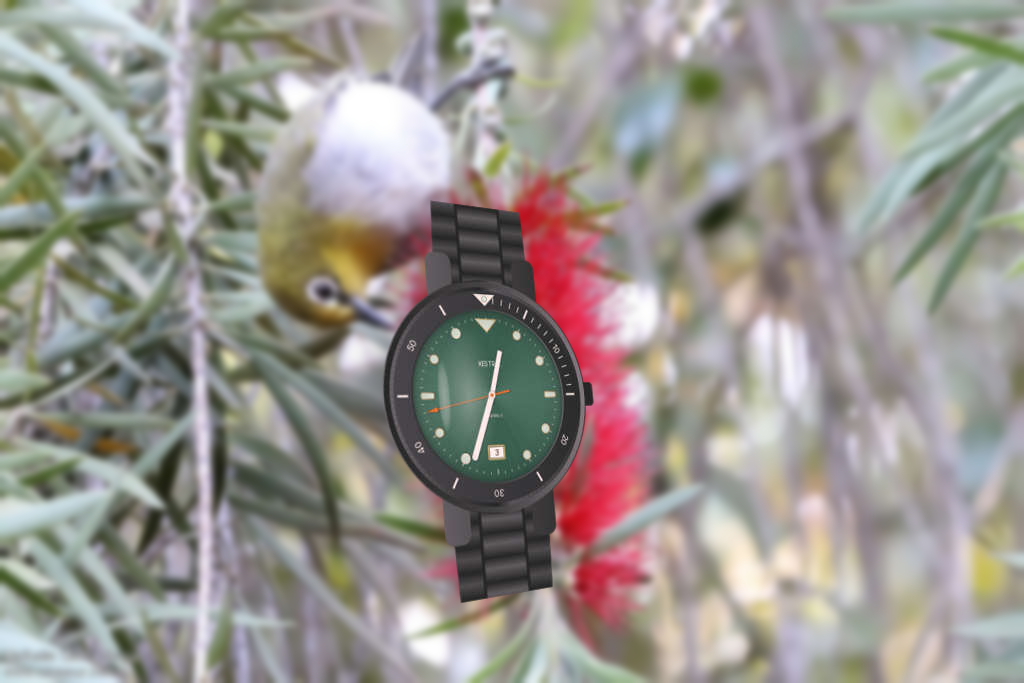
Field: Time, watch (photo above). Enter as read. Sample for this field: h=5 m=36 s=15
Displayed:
h=12 m=33 s=43
